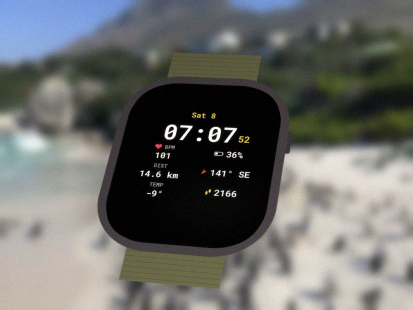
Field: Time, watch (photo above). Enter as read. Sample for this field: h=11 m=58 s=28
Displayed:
h=7 m=7 s=52
